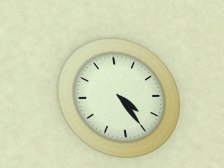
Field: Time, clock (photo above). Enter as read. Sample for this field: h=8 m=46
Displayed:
h=4 m=25
